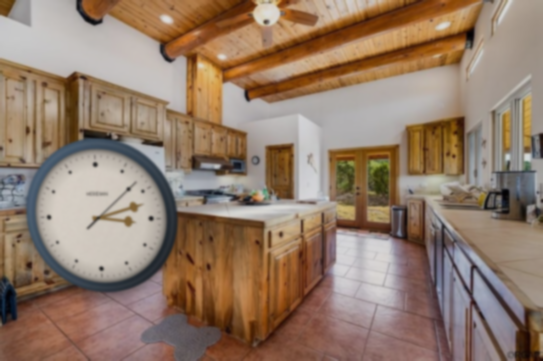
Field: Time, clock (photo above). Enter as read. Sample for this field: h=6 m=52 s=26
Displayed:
h=3 m=12 s=8
